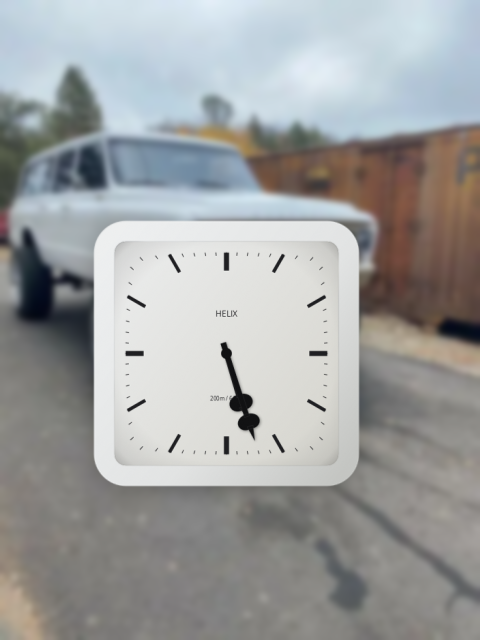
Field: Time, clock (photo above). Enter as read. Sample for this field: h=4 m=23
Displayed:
h=5 m=27
